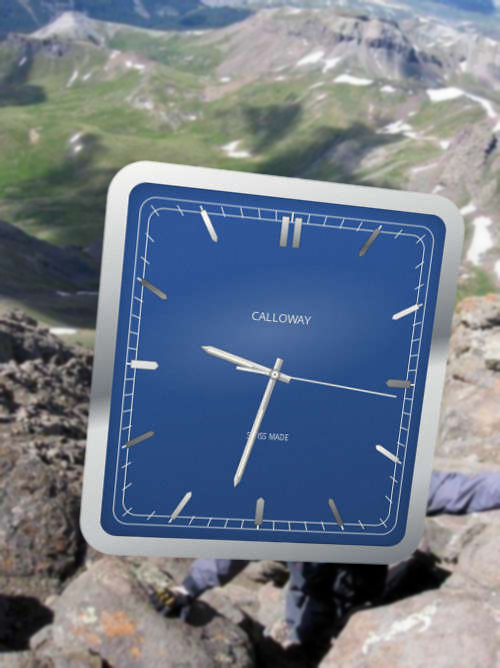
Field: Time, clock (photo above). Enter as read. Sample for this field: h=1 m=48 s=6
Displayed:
h=9 m=32 s=16
